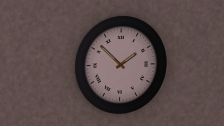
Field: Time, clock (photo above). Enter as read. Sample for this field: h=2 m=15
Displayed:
h=1 m=52
